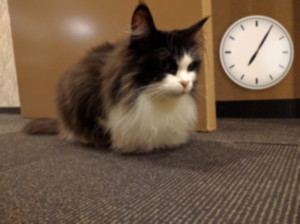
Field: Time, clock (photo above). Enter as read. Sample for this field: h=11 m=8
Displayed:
h=7 m=5
